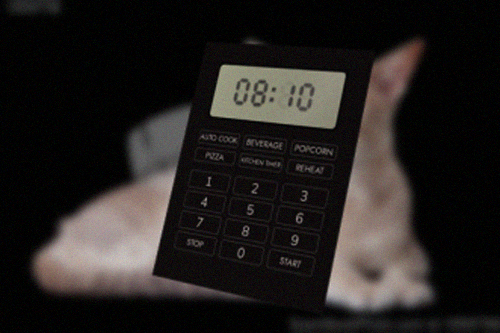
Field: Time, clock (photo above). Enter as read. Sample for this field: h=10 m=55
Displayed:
h=8 m=10
